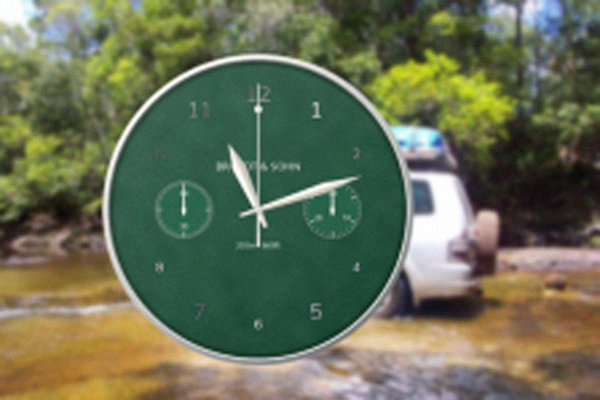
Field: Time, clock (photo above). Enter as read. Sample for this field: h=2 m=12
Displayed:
h=11 m=12
